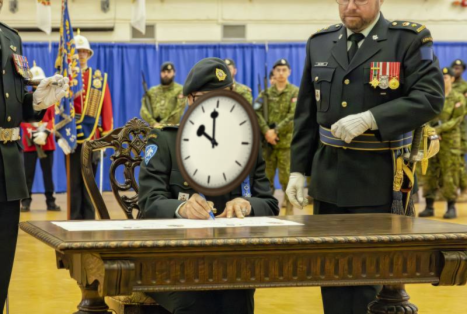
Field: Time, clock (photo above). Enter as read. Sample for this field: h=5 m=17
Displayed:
h=9 m=59
